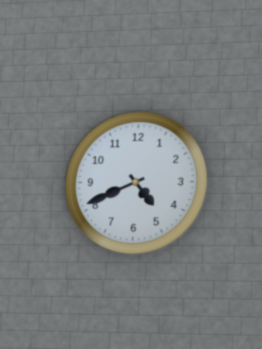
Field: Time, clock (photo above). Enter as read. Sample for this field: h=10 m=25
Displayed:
h=4 m=41
